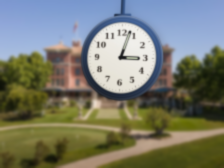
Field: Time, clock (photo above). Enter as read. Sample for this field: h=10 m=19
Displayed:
h=3 m=3
